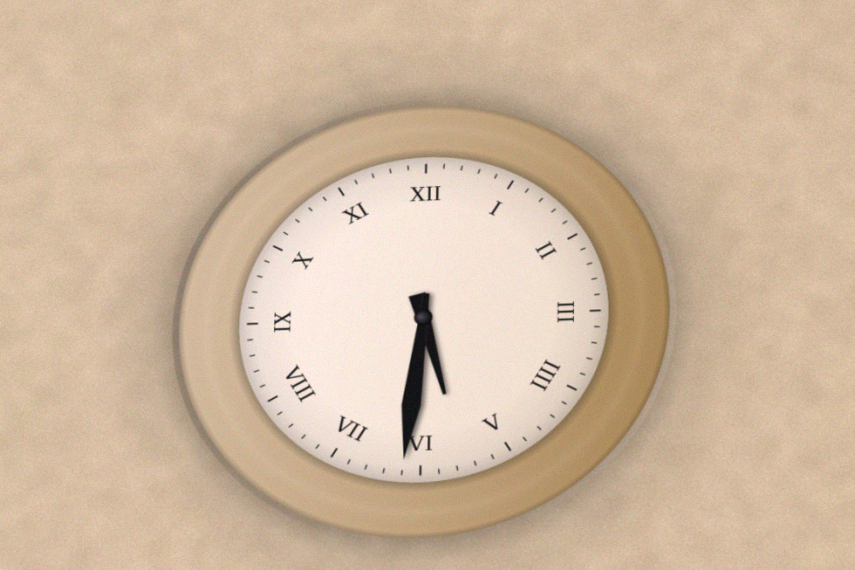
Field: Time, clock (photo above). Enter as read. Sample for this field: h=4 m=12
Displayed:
h=5 m=31
